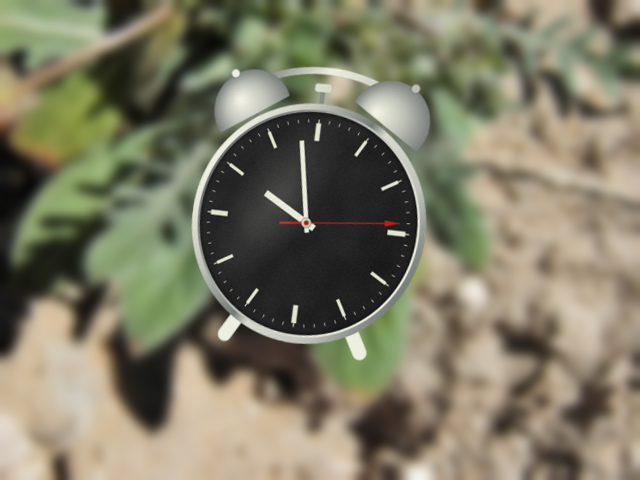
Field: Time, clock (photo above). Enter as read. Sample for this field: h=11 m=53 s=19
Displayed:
h=9 m=58 s=14
